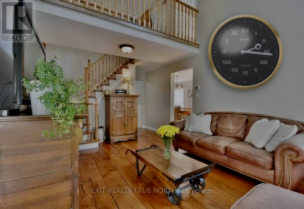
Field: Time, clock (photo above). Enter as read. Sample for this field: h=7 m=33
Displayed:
h=2 m=16
